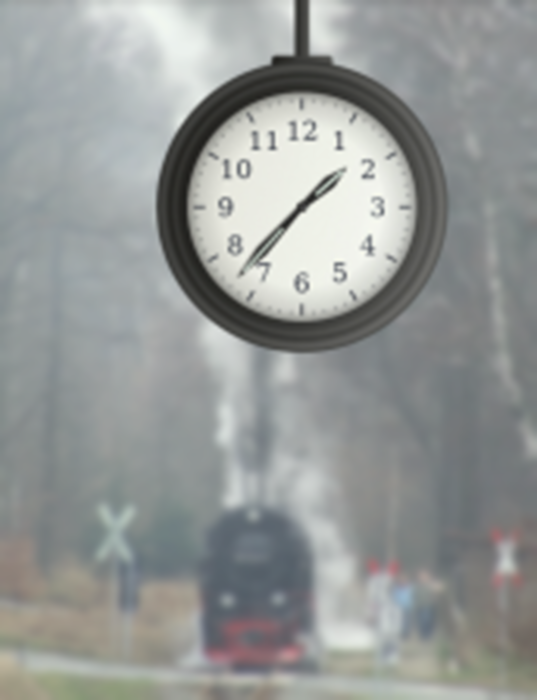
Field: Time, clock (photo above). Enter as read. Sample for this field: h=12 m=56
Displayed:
h=1 m=37
